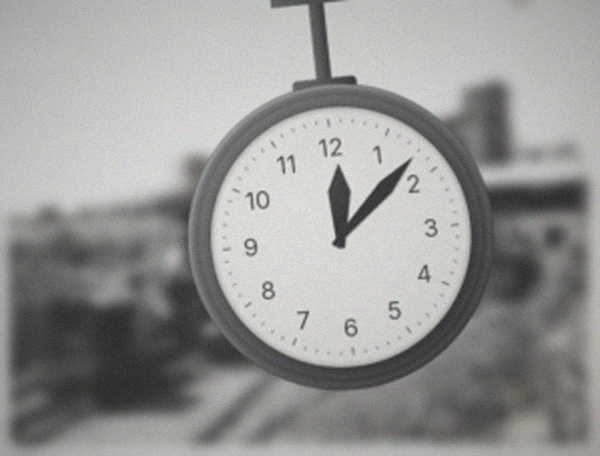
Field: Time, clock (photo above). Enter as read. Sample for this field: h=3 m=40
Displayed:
h=12 m=8
